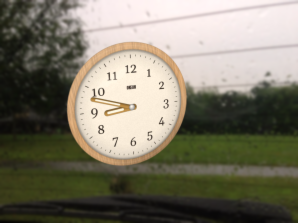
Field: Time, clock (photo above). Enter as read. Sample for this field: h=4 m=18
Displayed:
h=8 m=48
